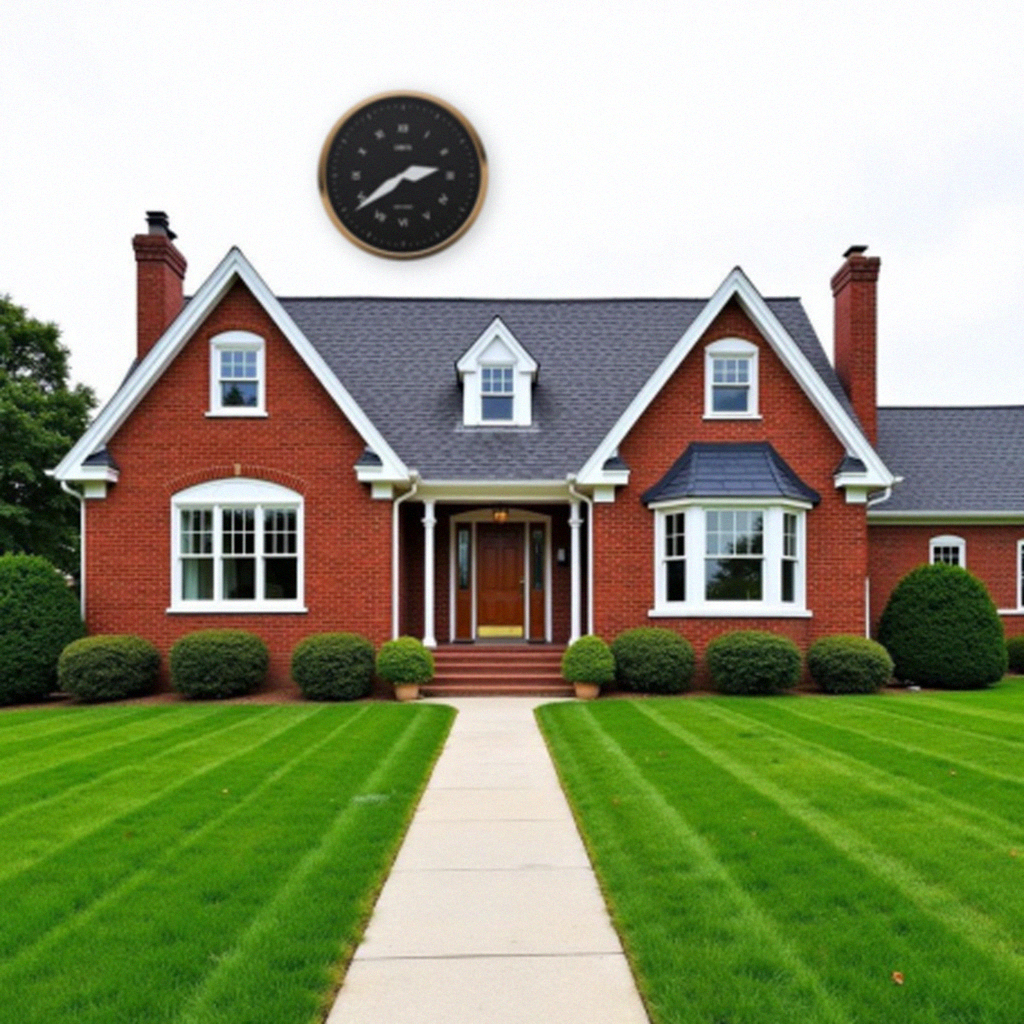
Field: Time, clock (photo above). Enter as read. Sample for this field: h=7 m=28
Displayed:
h=2 m=39
